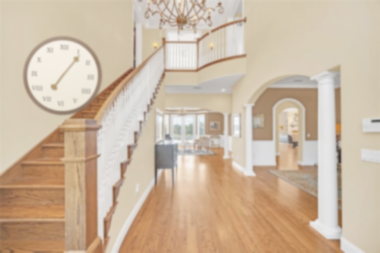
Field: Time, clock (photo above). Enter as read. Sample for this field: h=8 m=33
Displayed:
h=7 m=6
